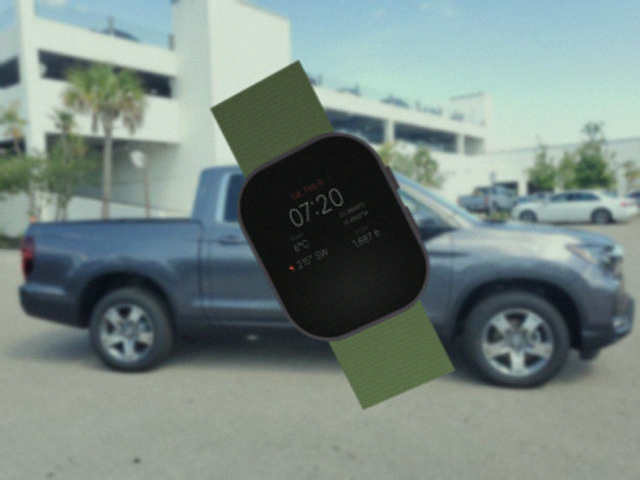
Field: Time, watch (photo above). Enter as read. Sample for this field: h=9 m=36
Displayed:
h=7 m=20
